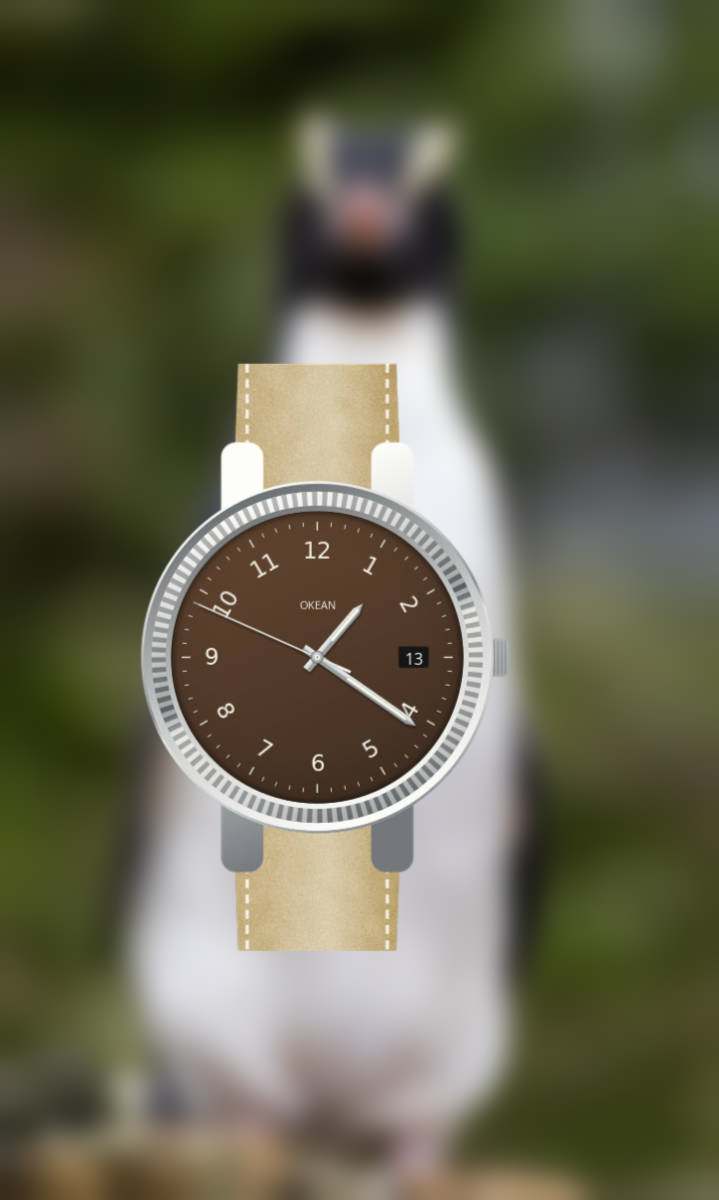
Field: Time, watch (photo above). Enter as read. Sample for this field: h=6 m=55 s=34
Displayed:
h=1 m=20 s=49
